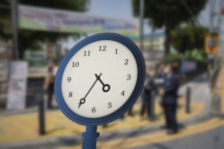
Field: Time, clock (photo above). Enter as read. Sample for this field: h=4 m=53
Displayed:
h=4 m=35
